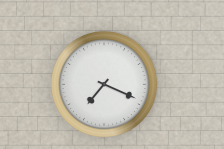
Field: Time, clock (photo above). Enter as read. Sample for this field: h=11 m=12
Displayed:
h=7 m=19
